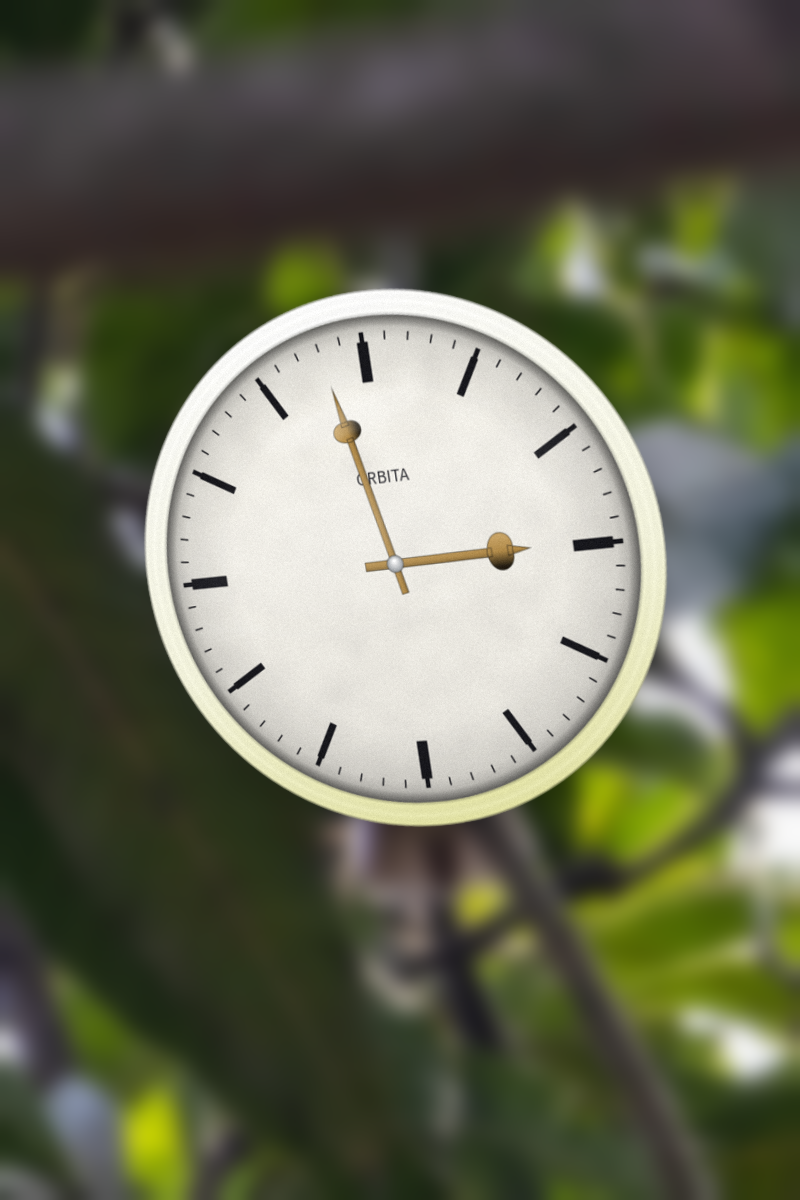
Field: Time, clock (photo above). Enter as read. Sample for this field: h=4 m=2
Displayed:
h=2 m=58
